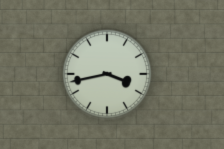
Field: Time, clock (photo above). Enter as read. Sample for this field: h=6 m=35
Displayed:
h=3 m=43
